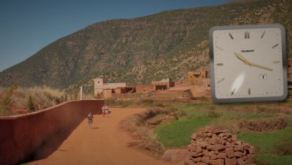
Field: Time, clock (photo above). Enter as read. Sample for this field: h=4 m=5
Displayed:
h=10 m=18
